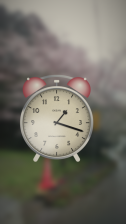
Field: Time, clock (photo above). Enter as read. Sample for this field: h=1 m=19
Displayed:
h=1 m=18
